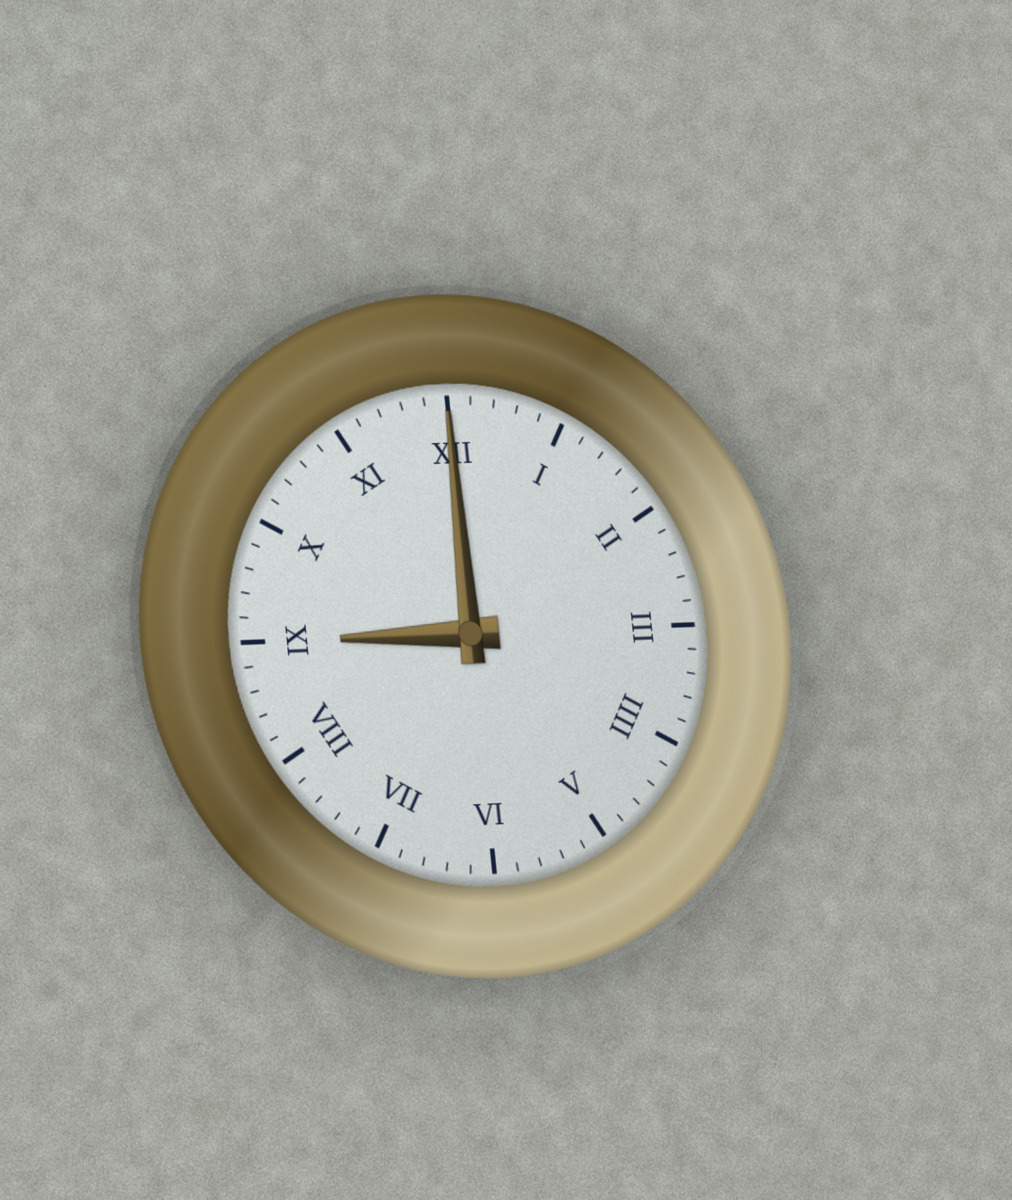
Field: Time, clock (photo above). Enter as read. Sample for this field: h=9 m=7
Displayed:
h=9 m=0
